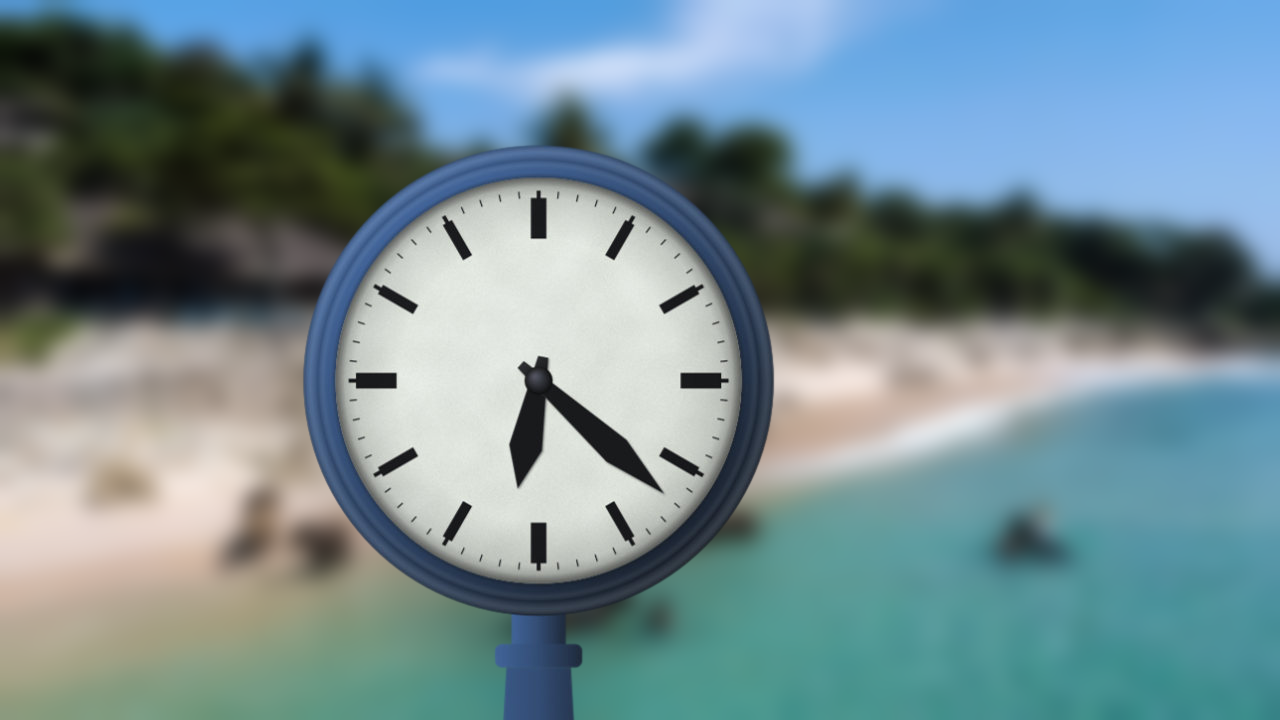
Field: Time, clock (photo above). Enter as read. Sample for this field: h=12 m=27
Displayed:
h=6 m=22
